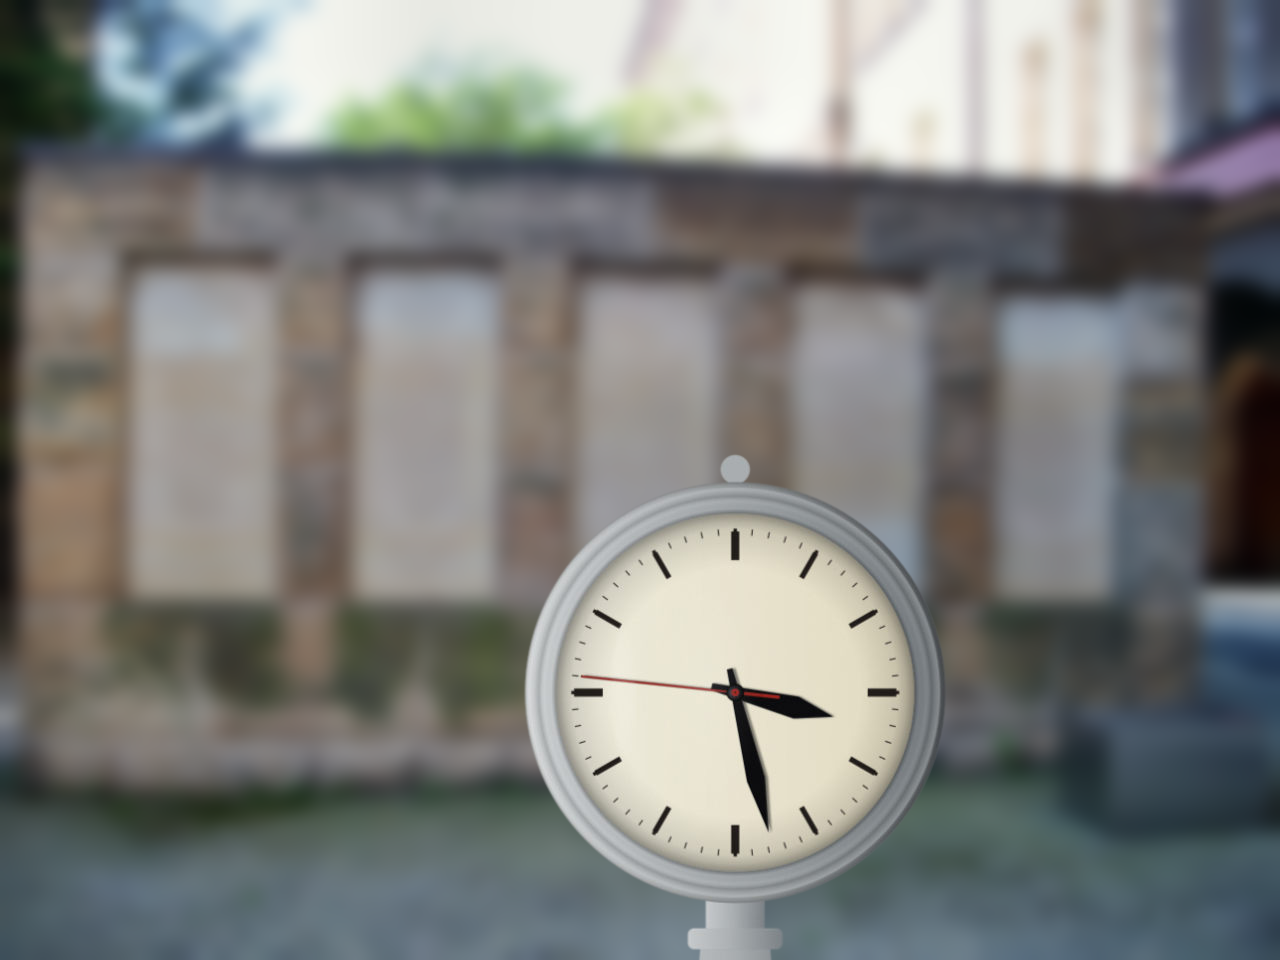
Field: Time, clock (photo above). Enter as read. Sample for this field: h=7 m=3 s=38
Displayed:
h=3 m=27 s=46
